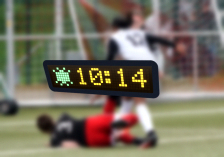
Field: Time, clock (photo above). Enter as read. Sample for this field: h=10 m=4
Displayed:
h=10 m=14
